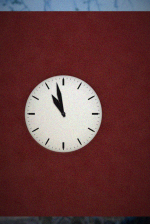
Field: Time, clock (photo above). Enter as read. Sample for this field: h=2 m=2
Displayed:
h=10 m=58
